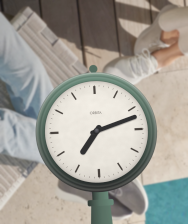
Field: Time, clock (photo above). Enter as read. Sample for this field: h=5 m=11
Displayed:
h=7 m=12
